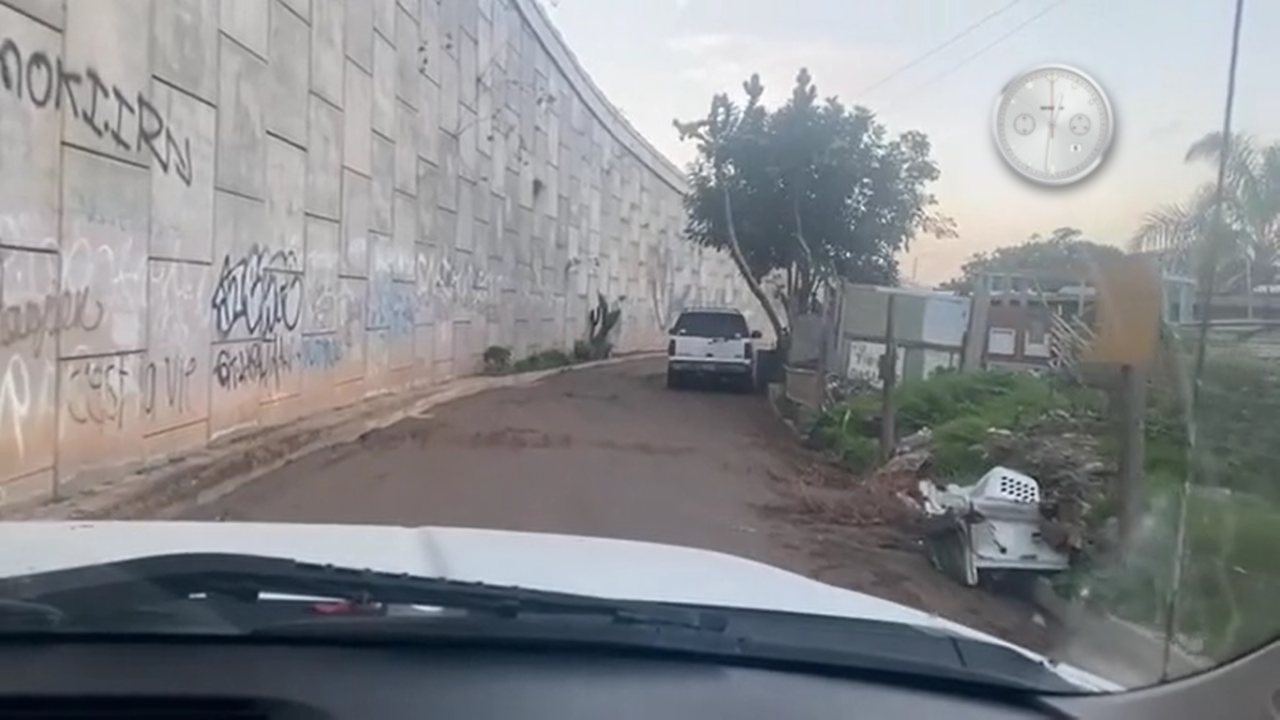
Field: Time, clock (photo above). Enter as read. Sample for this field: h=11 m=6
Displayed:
h=12 m=31
